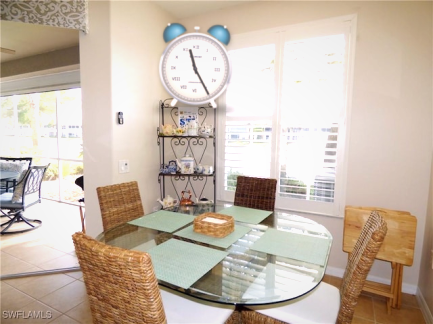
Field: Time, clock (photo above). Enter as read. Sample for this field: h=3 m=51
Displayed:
h=11 m=25
